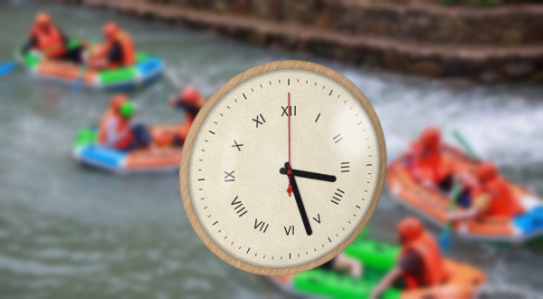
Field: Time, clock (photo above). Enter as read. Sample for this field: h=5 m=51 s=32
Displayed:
h=3 m=27 s=0
